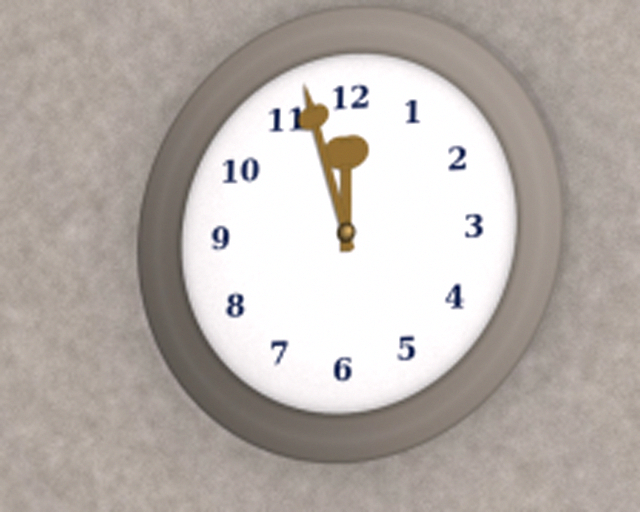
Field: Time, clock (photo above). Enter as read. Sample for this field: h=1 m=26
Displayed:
h=11 m=57
